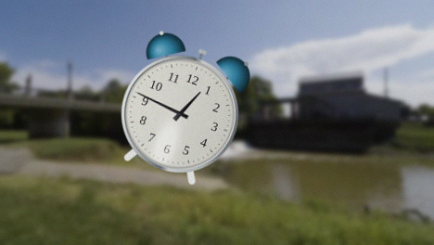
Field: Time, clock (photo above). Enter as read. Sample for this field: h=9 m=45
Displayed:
h=12 m=46
